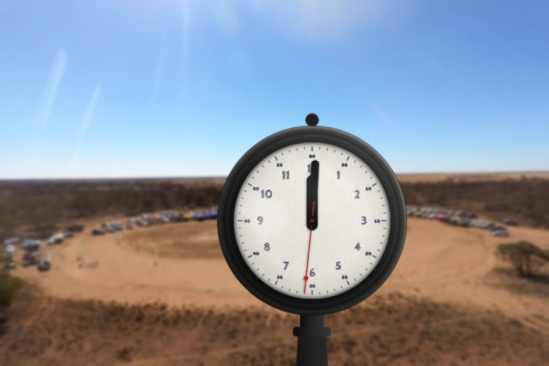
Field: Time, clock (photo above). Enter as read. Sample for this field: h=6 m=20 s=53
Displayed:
h=12 m=0 s=31
